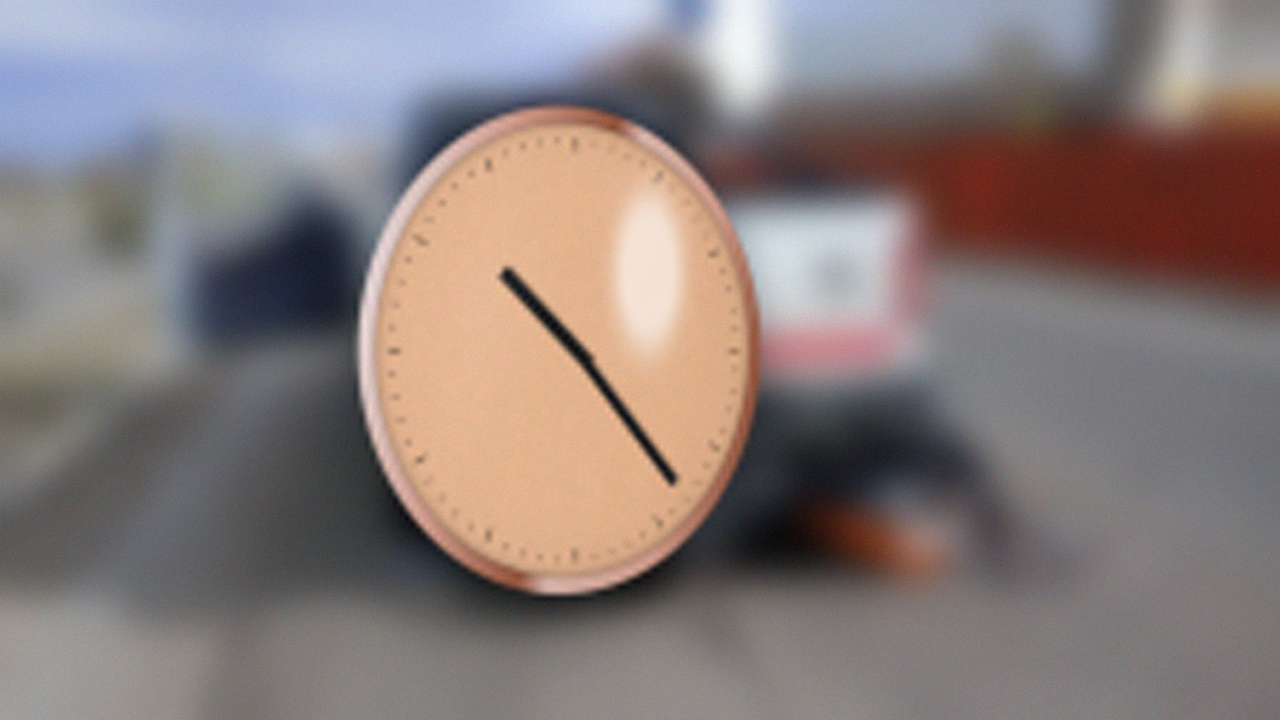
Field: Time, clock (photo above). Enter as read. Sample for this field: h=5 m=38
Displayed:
h=10 m=23
